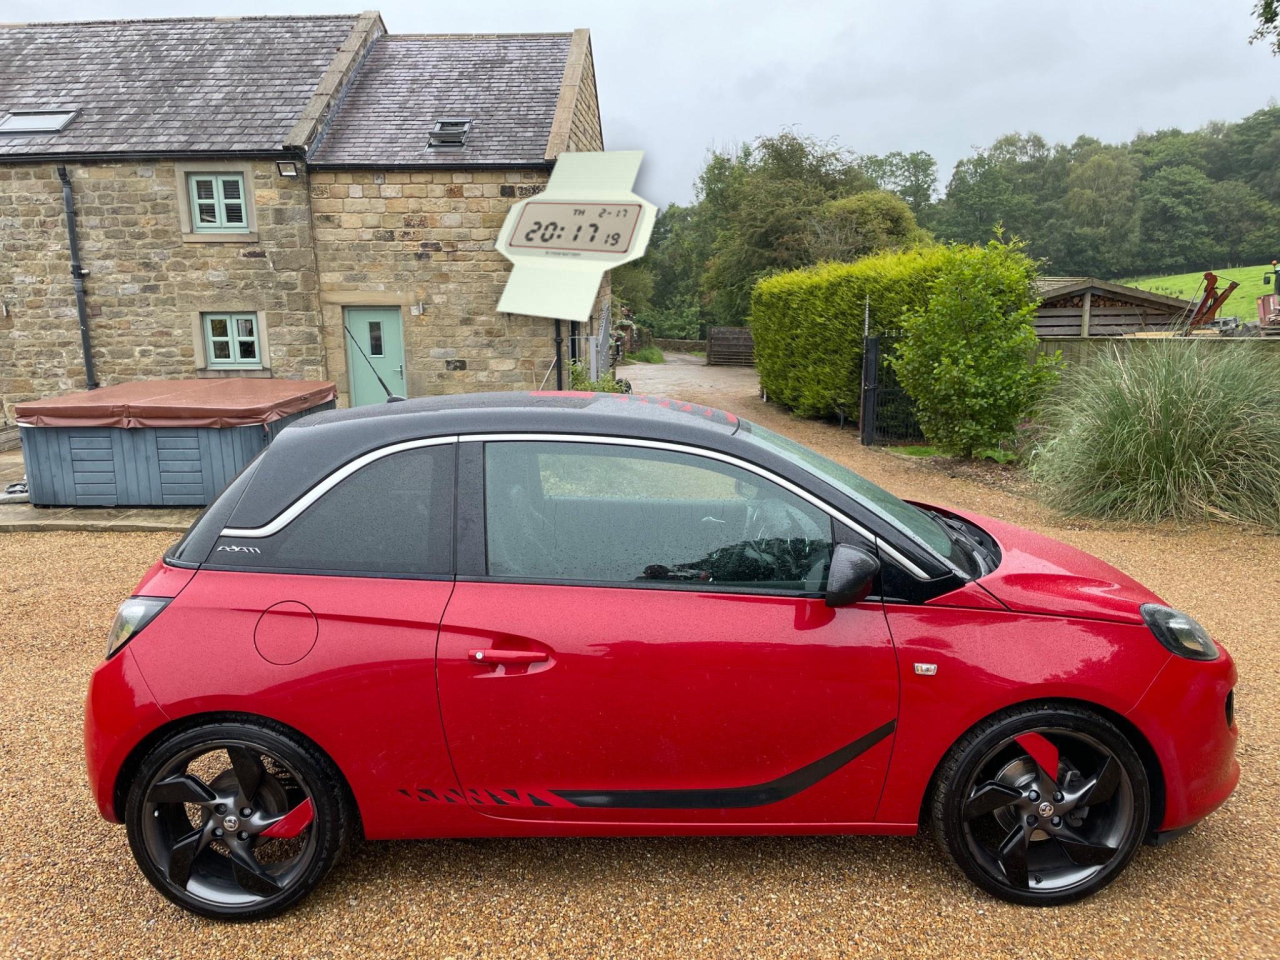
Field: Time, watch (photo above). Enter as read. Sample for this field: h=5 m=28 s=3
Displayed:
h=20 m=17 s=19
